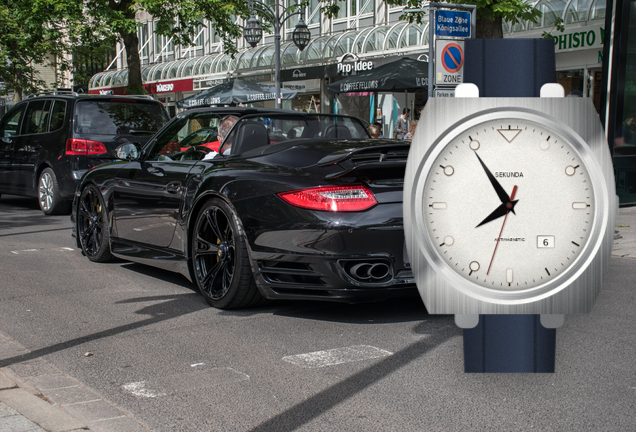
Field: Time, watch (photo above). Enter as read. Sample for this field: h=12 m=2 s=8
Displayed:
h=7 m=54 s=33
